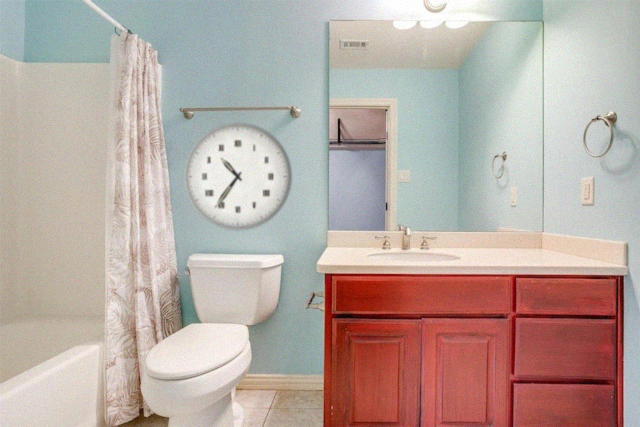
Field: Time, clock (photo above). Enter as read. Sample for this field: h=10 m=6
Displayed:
h=10 m=36
